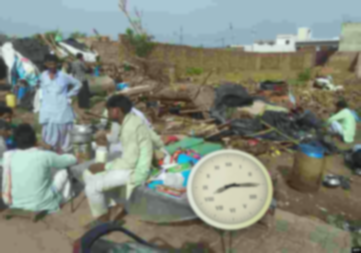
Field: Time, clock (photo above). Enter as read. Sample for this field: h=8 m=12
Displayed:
h=8 m=15
